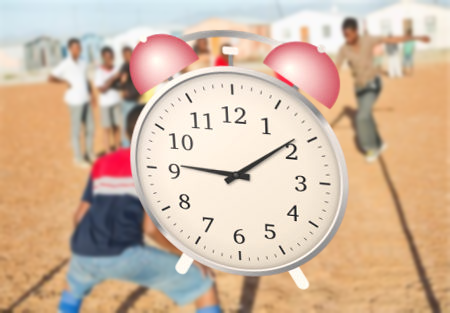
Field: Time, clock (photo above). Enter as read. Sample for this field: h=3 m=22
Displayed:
h=9 m=9
